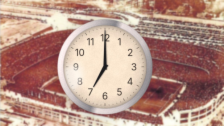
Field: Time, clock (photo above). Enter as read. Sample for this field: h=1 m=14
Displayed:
h=7 m=0
